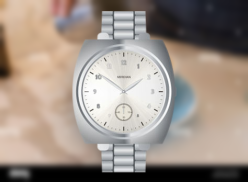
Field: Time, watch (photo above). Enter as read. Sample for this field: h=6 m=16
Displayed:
h=1 m=51
